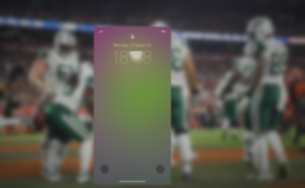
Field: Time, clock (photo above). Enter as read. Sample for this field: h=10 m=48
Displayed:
h=18 m=58
